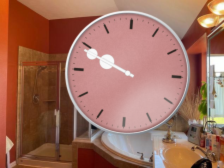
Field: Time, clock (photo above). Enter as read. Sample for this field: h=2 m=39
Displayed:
h=9 m=49
